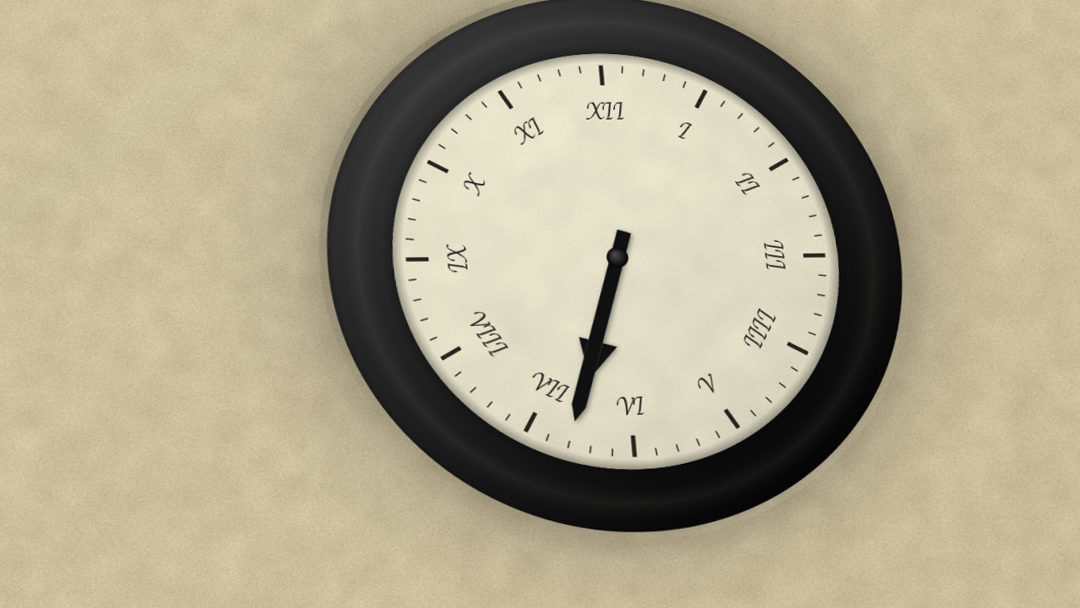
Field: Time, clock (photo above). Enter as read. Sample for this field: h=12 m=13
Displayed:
h=6 m=33
